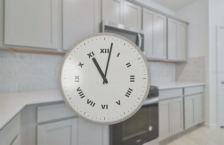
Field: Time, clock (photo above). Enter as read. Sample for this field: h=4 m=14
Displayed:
h=11 m=2
